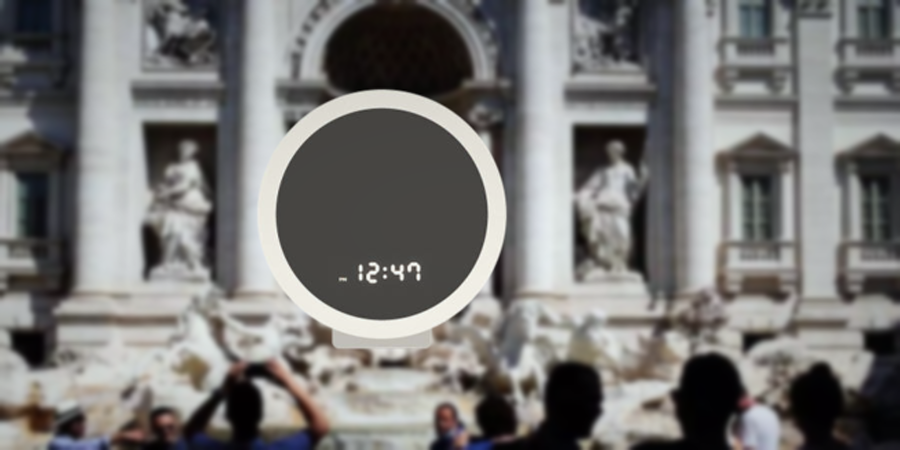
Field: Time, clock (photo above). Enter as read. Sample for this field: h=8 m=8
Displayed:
h=12 m=47
